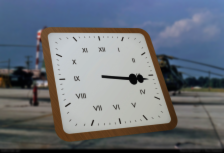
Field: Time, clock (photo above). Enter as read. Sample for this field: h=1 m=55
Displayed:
h=3 m=16
